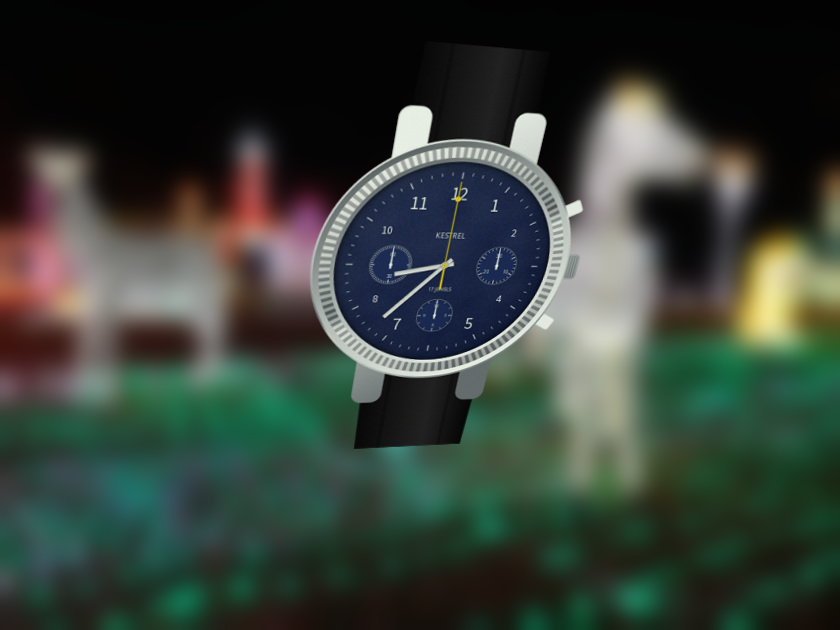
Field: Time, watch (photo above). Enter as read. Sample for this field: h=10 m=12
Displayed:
h=8 m=37
